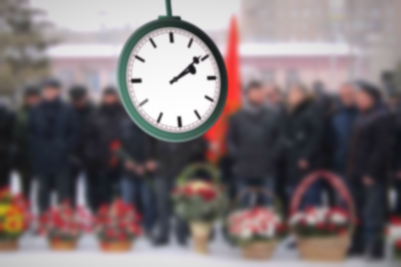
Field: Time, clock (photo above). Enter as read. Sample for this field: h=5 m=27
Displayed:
h=2 m=9
